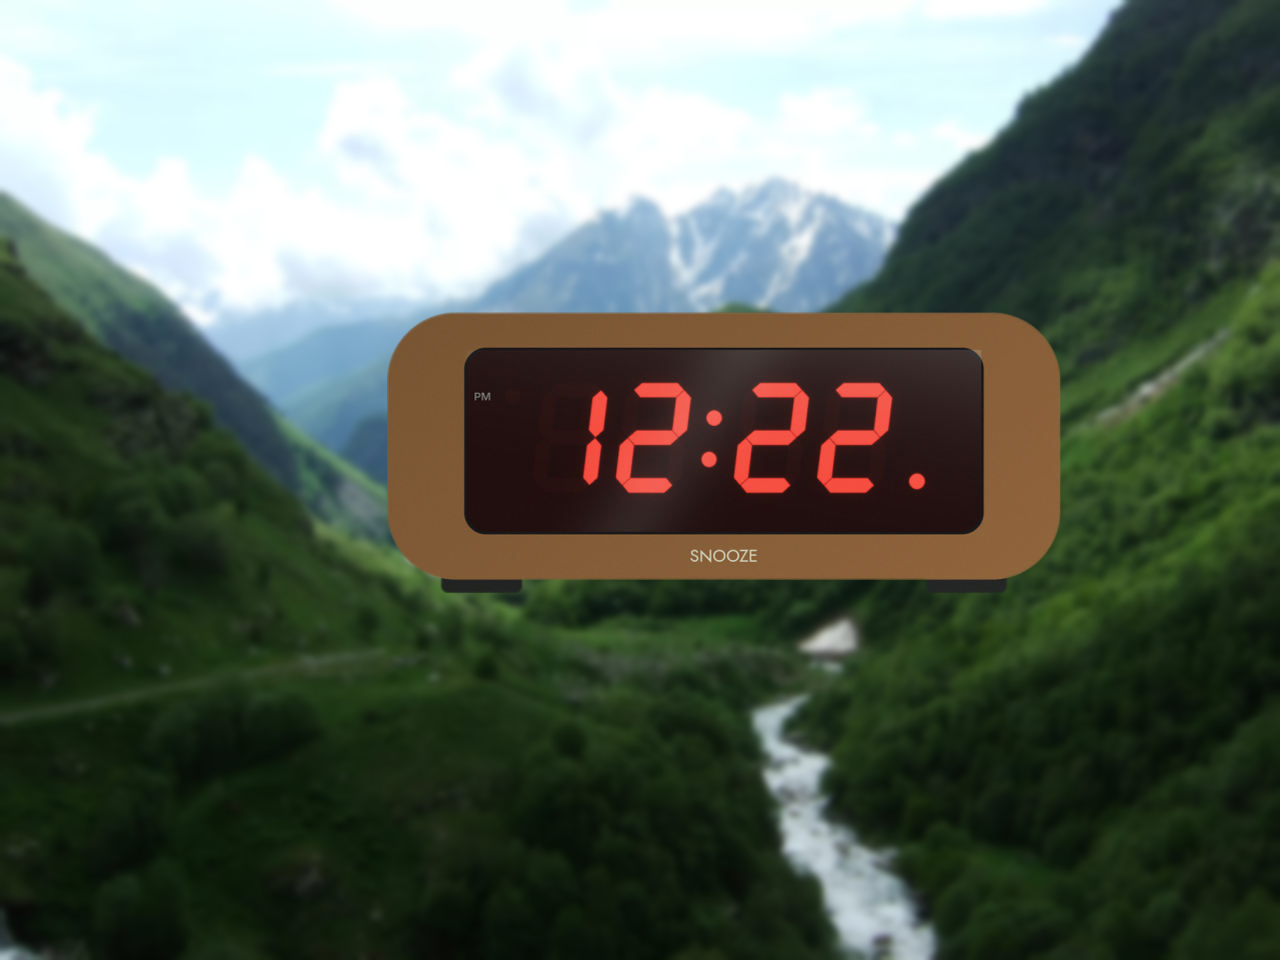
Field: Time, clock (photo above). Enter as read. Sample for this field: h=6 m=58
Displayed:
h=12 m=22
